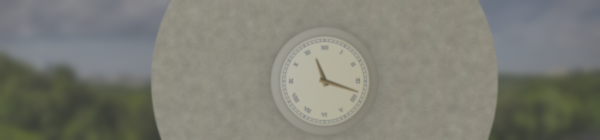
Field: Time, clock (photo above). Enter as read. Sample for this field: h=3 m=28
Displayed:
h=11 m=18
